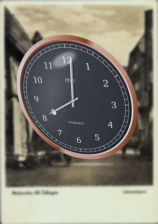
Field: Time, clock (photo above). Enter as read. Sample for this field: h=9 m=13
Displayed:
h=8 m=1
